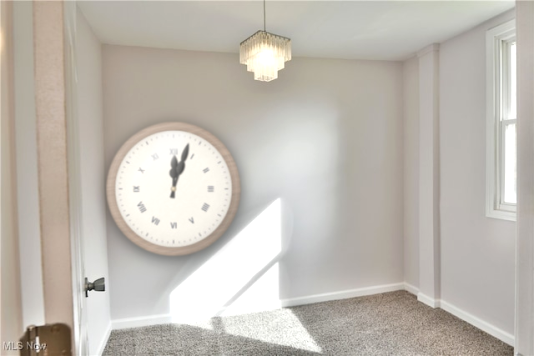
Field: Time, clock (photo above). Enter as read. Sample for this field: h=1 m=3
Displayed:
h=12 m=3
